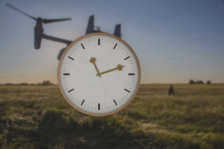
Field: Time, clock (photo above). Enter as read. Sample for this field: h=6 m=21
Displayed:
h=11 m=12
